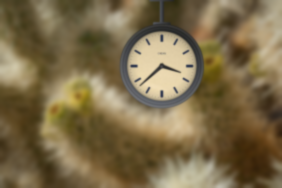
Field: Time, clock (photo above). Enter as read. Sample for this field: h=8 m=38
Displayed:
h=3 m=38
